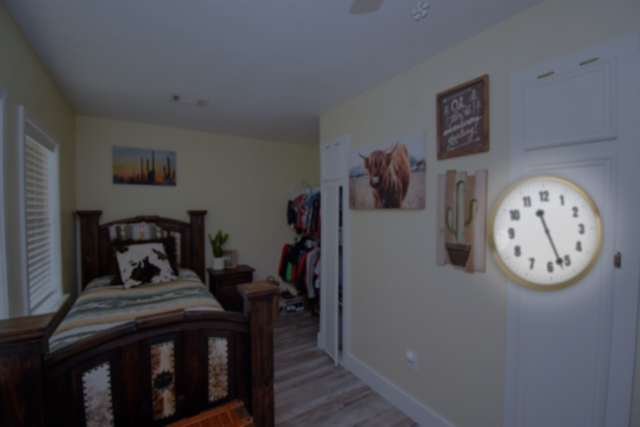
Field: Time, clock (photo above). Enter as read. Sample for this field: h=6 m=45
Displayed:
h=11 m=27
